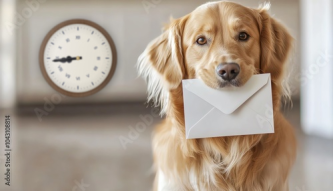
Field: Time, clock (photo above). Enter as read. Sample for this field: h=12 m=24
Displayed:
h=8 m=44
